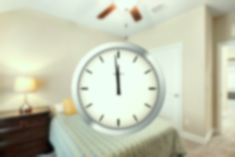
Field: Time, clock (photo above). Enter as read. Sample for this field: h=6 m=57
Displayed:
h=11 m=59
